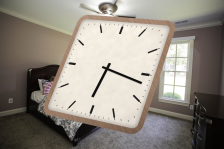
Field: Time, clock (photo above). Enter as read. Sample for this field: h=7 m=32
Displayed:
h=6 m=17
